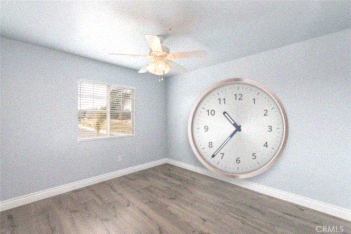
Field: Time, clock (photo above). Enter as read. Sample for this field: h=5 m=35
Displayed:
h=10 m=37
